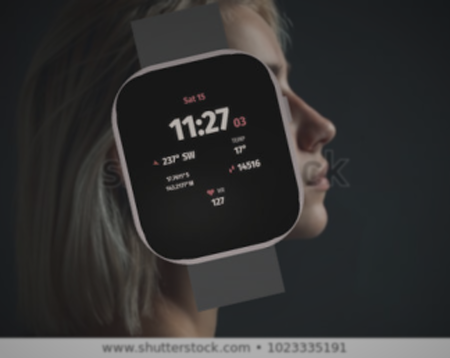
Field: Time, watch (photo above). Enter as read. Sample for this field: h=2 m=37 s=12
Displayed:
h=11 m=27 s=3
